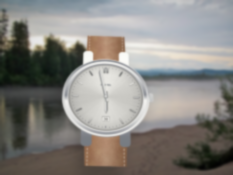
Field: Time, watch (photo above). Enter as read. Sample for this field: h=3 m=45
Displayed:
h=5 m=58
